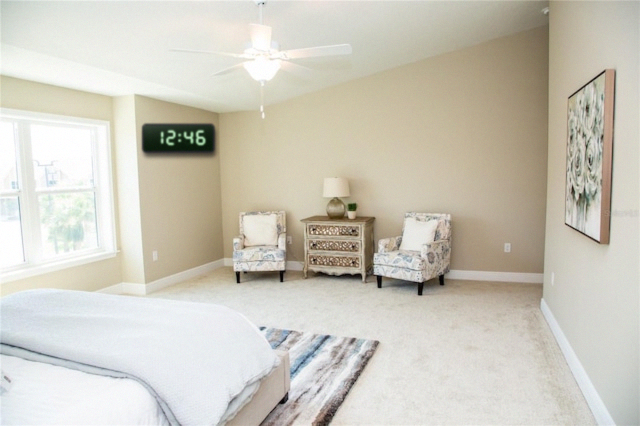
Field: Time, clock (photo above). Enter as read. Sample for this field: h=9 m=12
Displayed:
h=12 m=46
